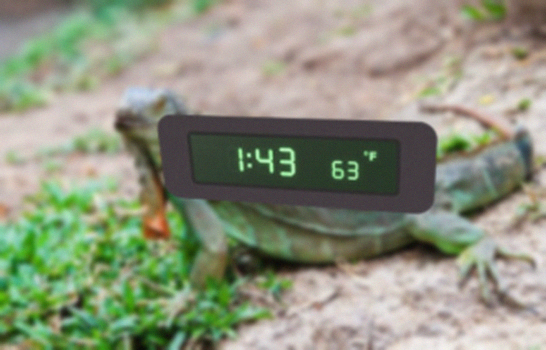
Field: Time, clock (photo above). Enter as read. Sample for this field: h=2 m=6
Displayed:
h=1 m=43
